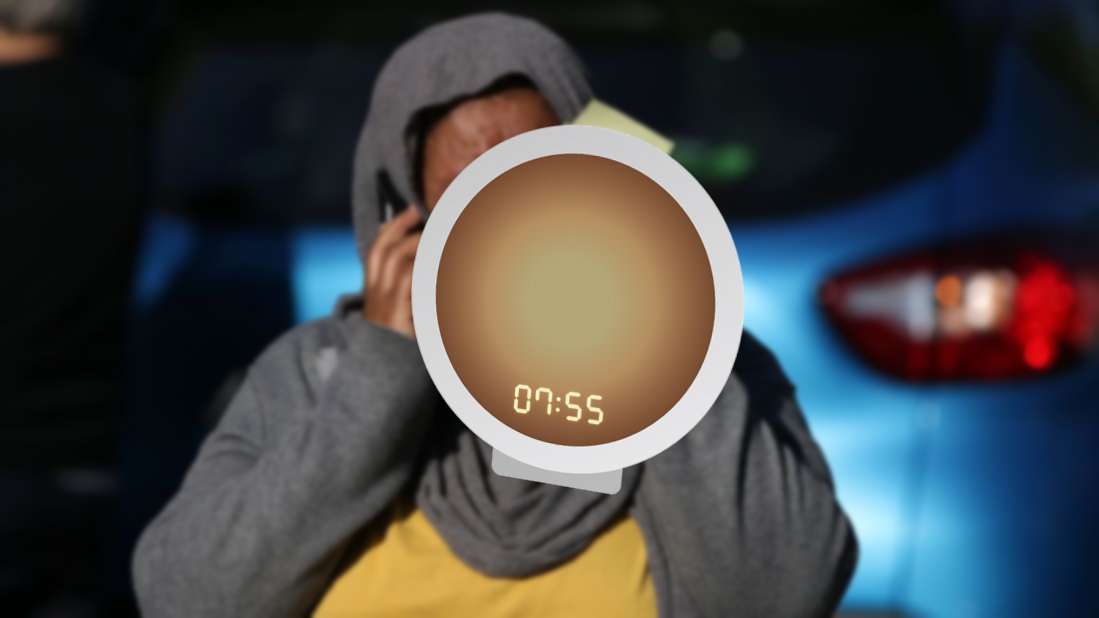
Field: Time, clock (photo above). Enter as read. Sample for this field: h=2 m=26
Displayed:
h=7 m=55
